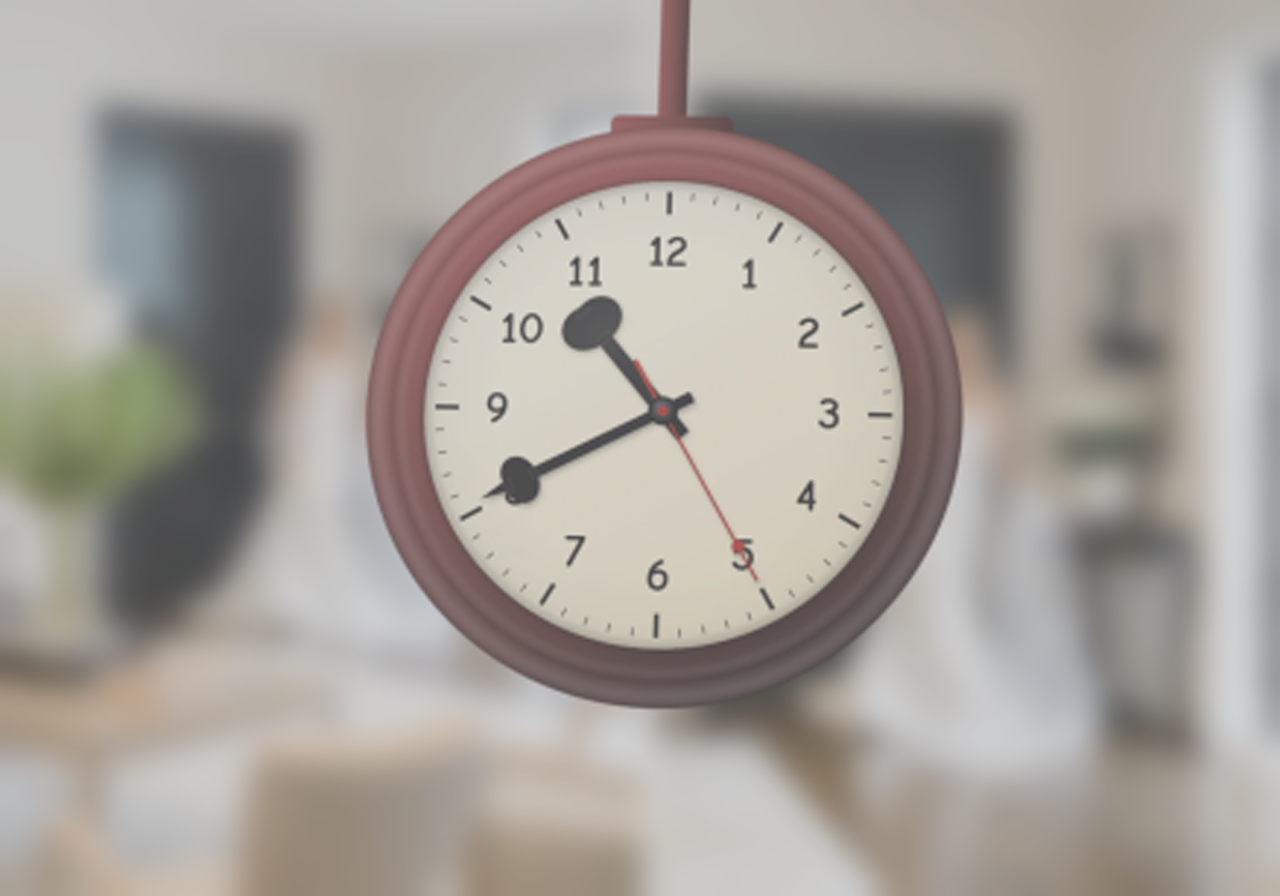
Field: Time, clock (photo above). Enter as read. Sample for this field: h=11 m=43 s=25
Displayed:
h=10 m=40 s=25
